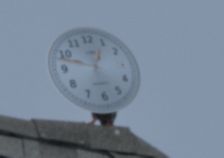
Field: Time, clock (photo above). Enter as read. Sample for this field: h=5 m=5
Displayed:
h=12 m=48
